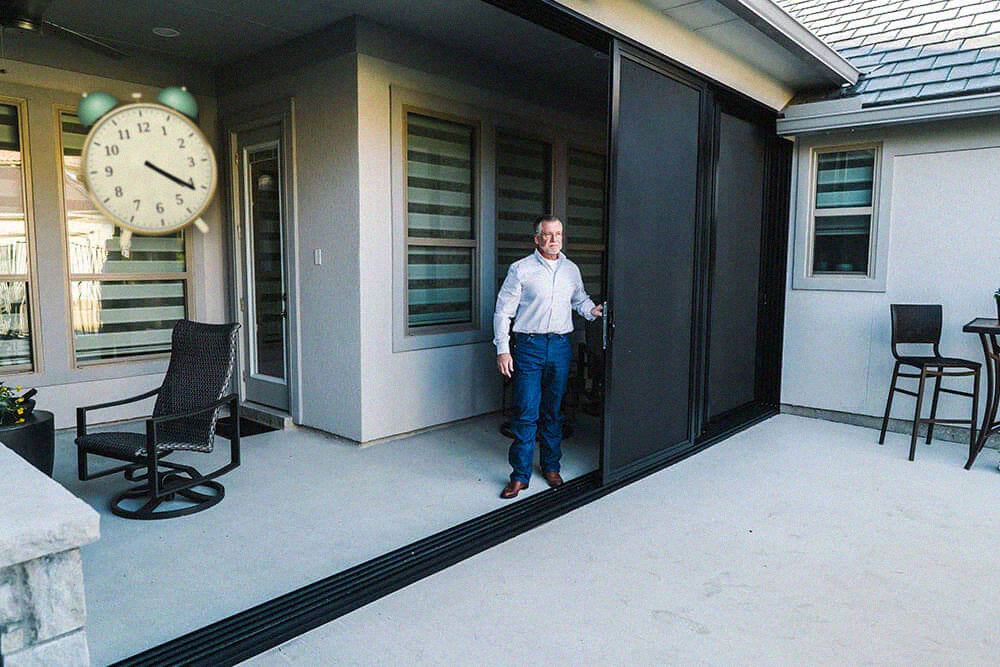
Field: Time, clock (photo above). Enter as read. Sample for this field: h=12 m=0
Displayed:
h=4 m=21
